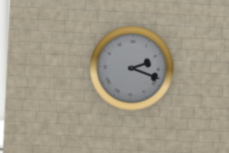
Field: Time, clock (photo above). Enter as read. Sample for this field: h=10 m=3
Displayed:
h=2 m=18
